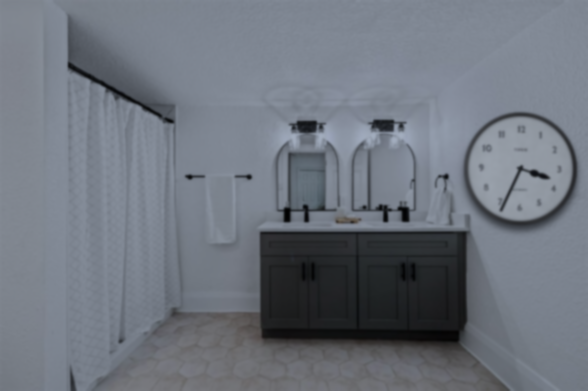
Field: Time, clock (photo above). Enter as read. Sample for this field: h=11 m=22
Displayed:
h=3 m=34
